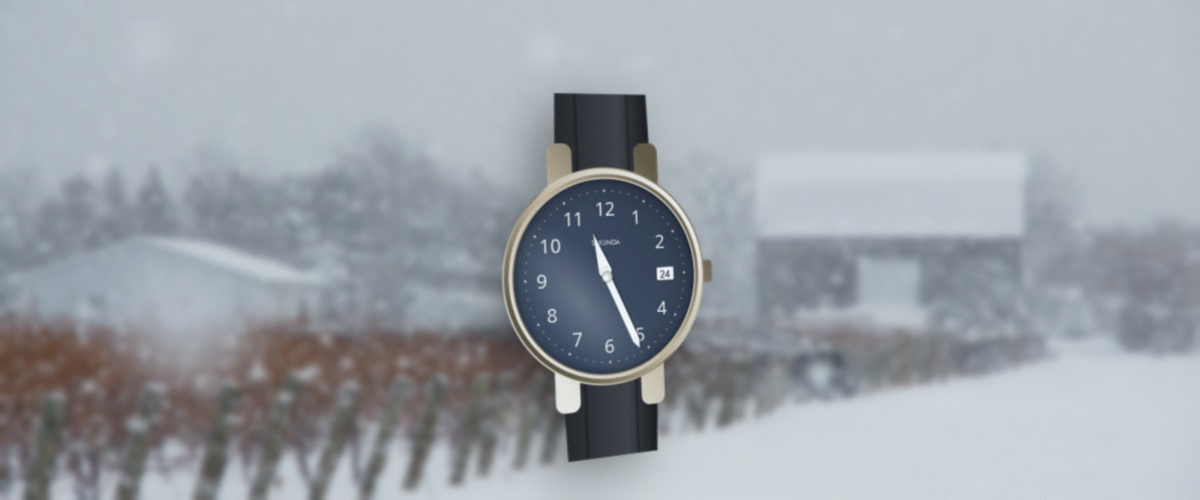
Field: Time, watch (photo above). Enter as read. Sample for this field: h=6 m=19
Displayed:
h=11 m=26
